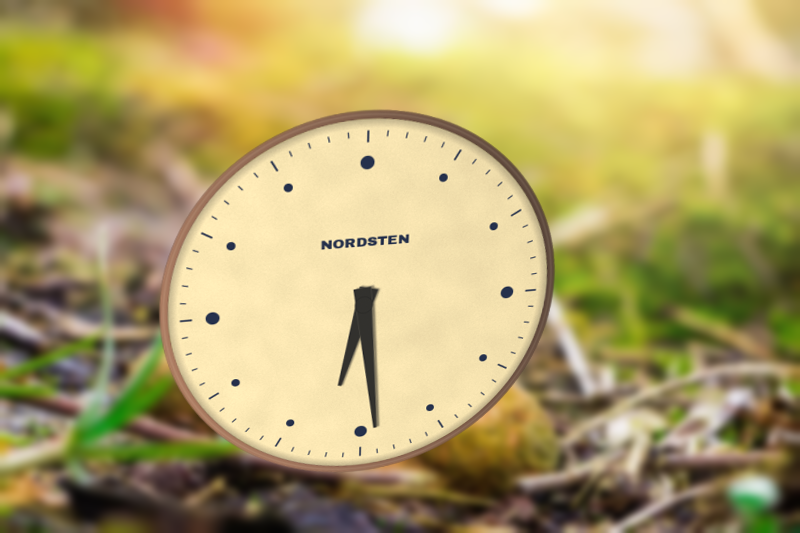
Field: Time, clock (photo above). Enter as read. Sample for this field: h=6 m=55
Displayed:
h=6 m=29
